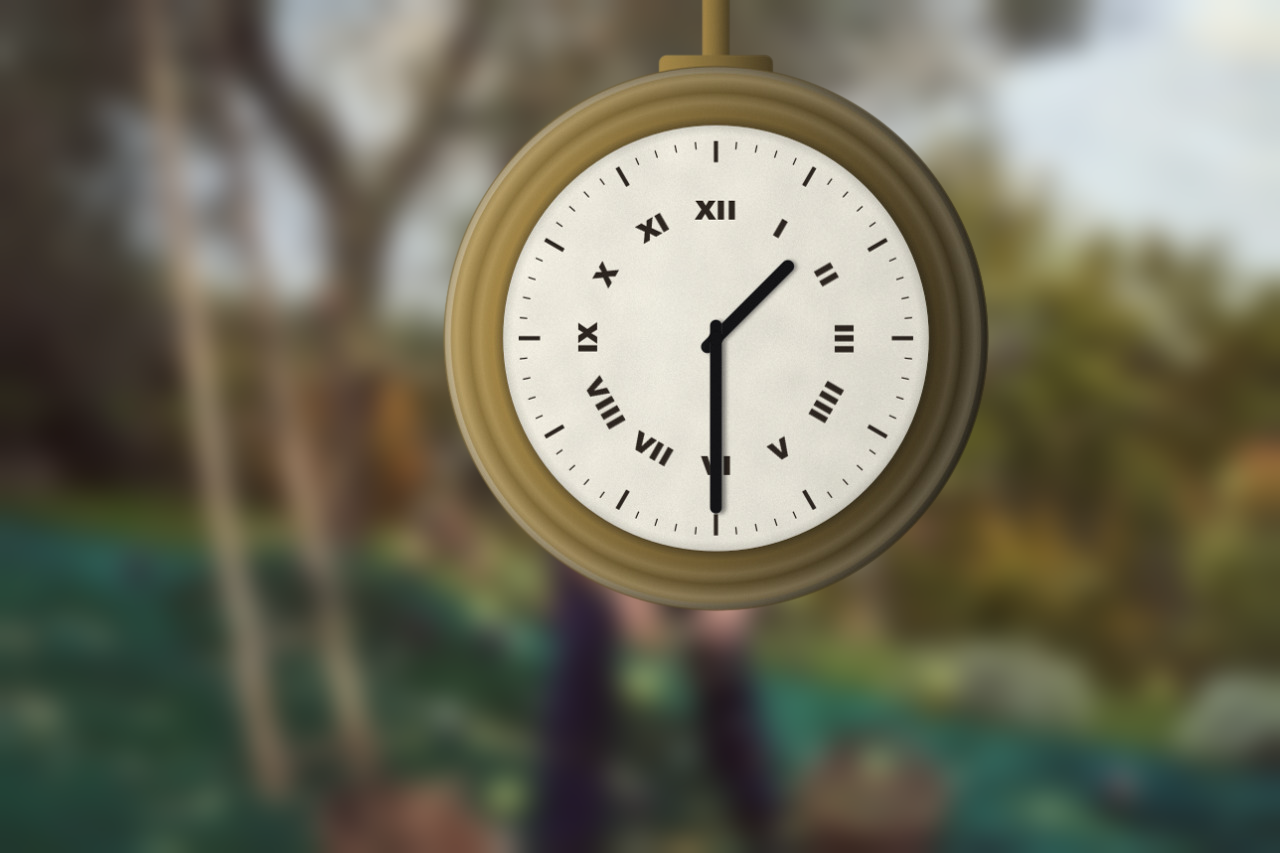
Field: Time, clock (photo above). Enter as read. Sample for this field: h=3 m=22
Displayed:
h=1 m=30
